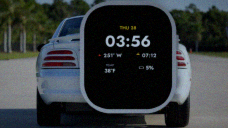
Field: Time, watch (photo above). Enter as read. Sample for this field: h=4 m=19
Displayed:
h=3 m=56
